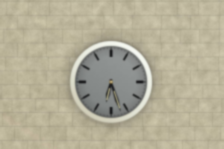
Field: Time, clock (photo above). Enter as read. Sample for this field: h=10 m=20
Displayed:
h=6 m=27
